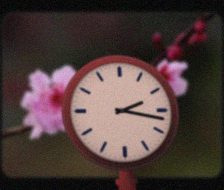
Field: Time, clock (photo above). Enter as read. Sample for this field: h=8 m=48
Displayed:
h=2 m=17
